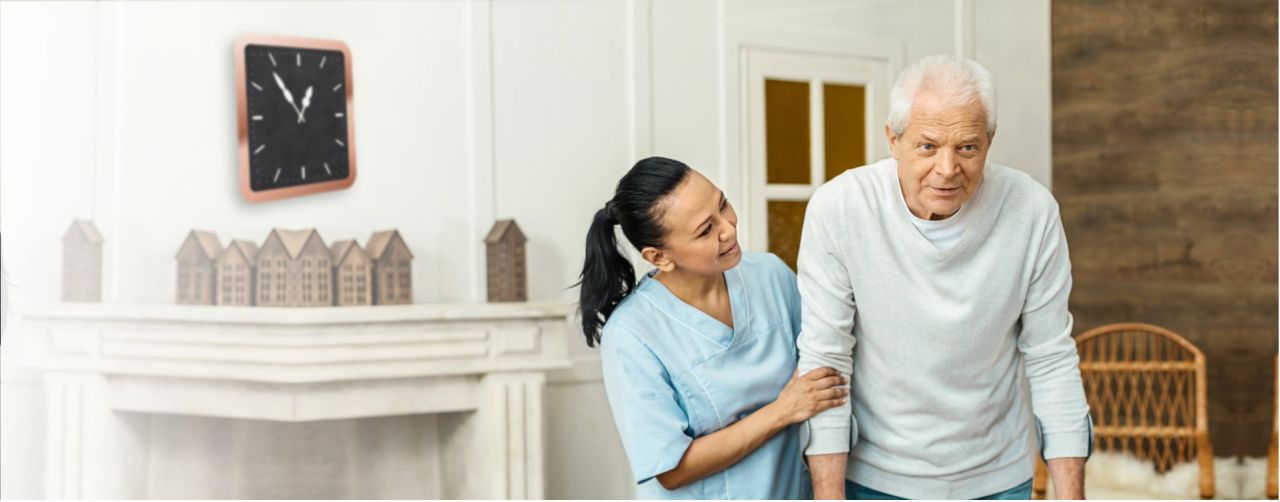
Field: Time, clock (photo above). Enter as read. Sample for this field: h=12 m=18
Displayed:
h=12 m=54
